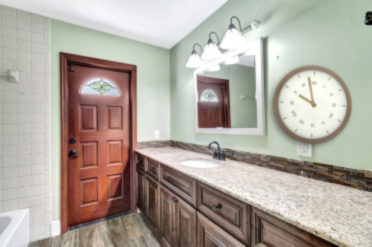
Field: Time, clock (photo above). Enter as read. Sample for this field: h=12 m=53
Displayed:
h=9 m=58
